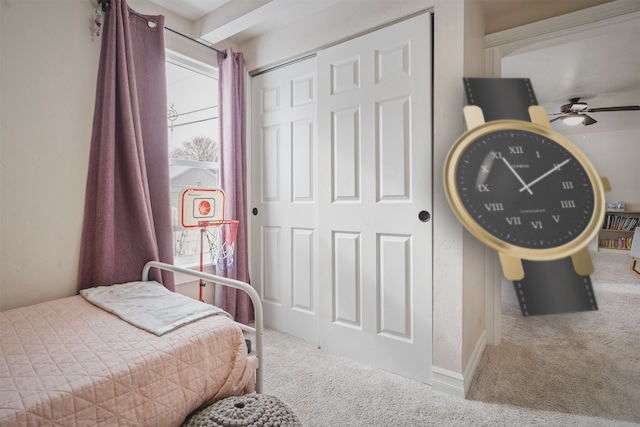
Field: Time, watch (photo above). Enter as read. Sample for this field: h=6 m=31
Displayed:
h=11 m=10
